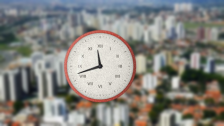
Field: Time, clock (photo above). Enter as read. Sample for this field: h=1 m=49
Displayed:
h=11 m=42
